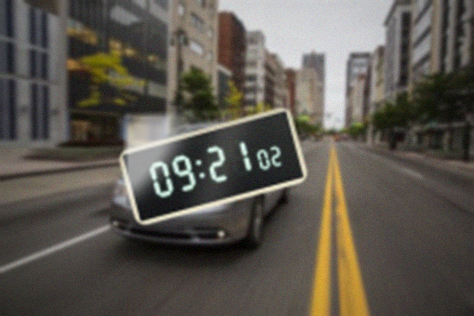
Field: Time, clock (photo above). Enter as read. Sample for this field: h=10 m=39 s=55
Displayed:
h=9 m=21 s=2
